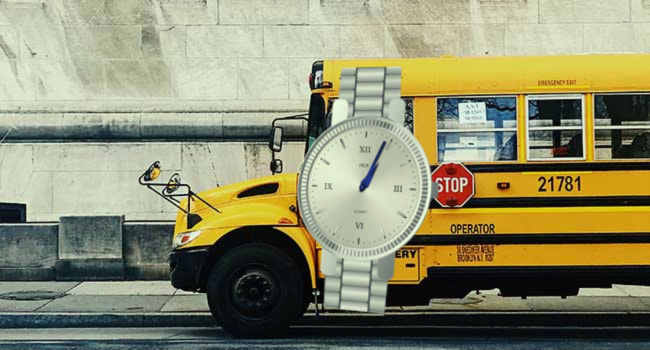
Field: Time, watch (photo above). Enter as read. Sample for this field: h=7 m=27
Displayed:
h=1 m=4
